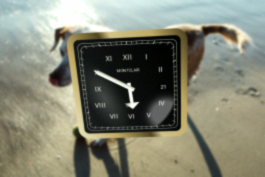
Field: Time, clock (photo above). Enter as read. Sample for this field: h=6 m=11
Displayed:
h=5 m=50
